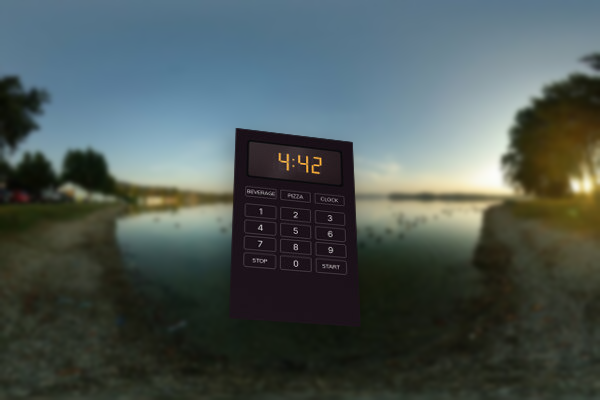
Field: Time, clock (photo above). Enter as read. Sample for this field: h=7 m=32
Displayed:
h=4 m=42
